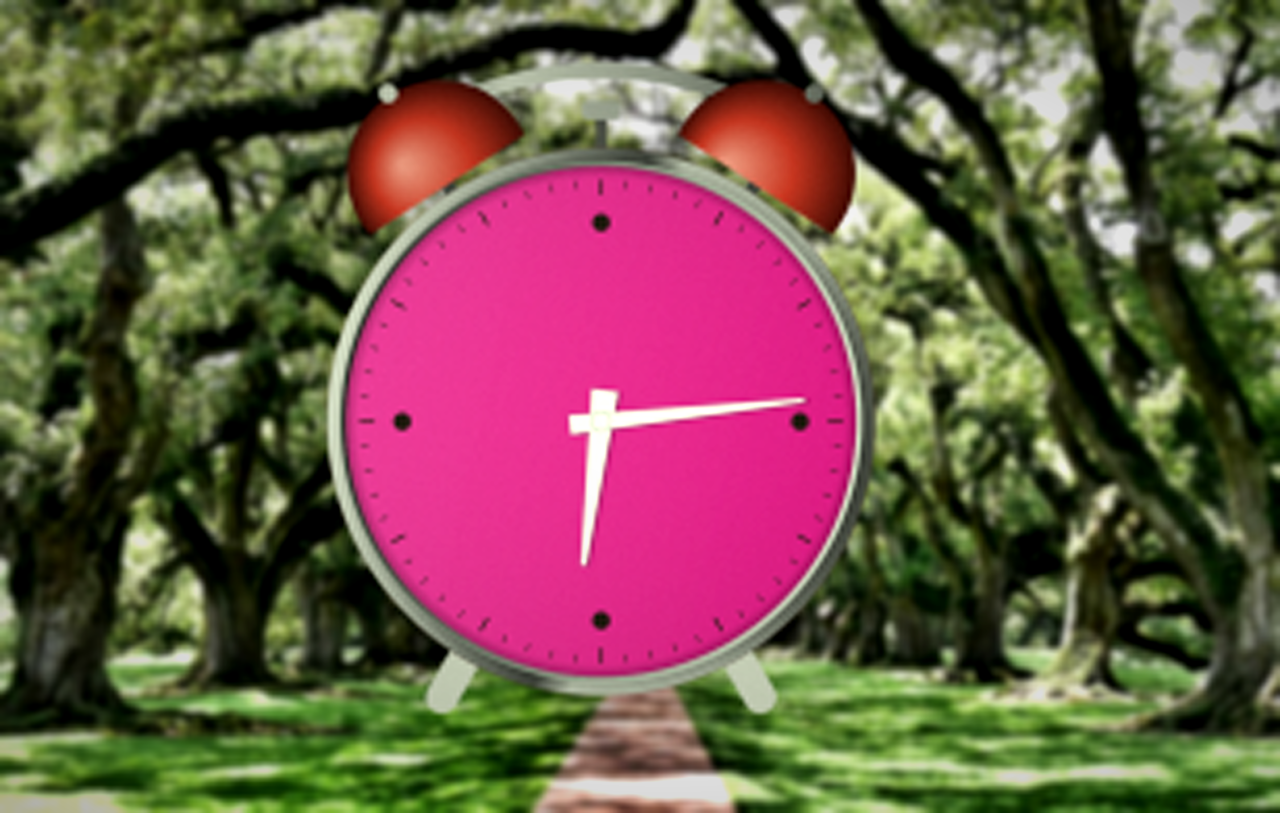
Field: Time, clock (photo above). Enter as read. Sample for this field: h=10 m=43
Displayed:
h=6 m=14
